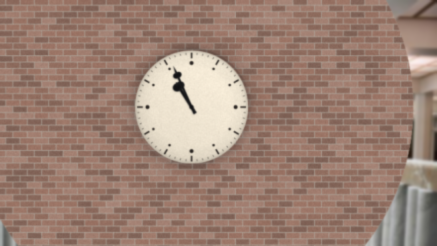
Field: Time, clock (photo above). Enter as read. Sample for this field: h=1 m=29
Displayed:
h=10 m=56
